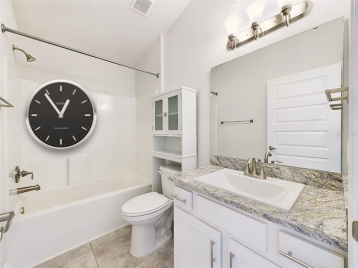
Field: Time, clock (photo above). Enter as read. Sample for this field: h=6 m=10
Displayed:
h=12 m=54
